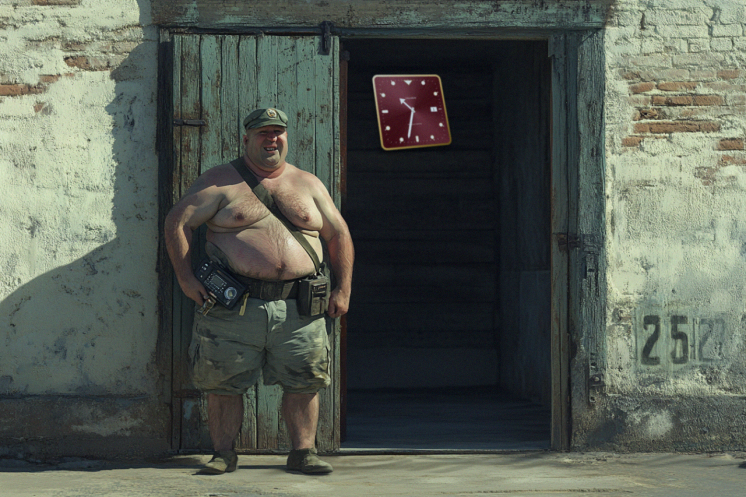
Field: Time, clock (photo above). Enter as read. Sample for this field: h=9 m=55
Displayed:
h=10 m=33
